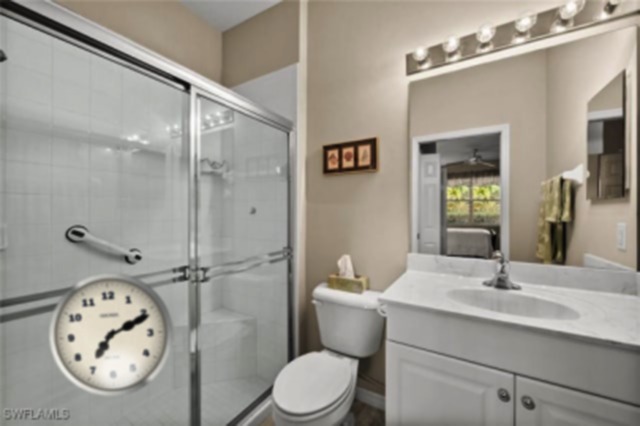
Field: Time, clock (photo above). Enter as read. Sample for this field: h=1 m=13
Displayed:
h=7 m=11
